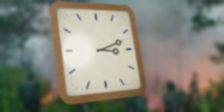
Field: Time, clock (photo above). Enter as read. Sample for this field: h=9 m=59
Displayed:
h=3 m=12
